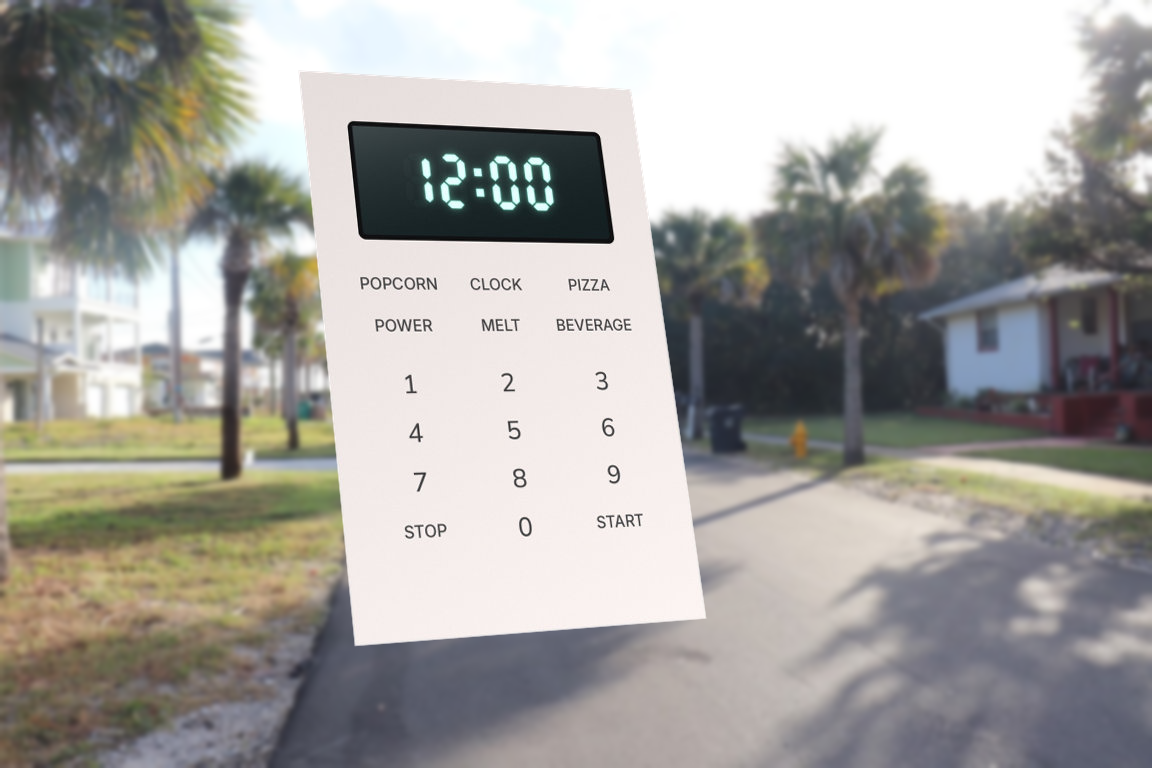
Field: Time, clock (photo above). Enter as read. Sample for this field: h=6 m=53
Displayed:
h=12 m=0
